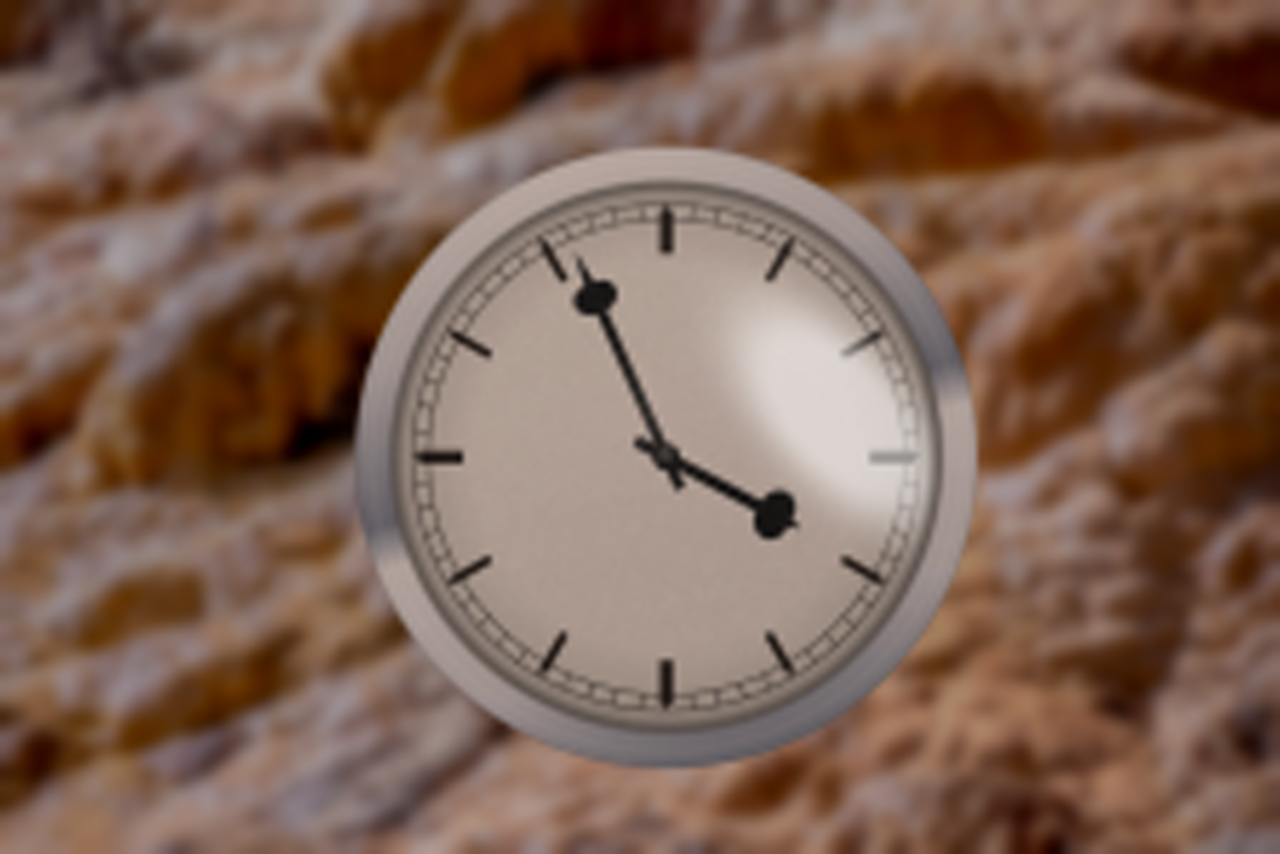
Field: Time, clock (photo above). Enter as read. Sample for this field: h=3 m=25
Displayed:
h=3 m=56
